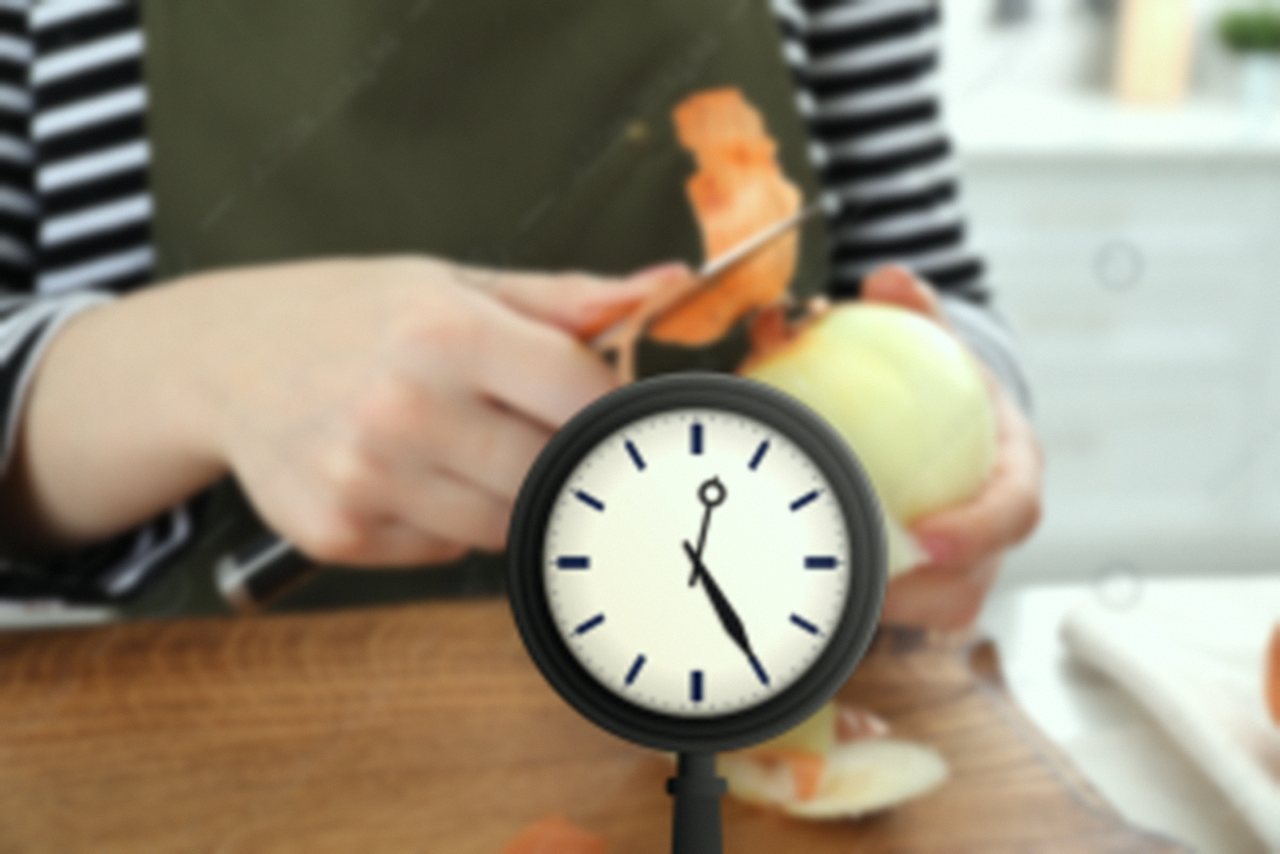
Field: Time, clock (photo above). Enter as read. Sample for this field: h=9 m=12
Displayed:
h=12 m=25
